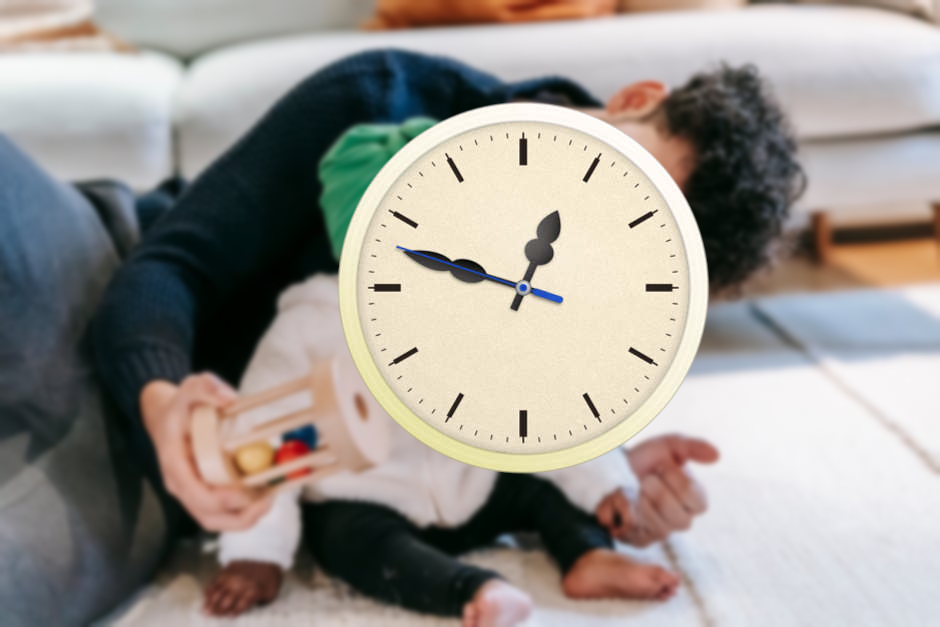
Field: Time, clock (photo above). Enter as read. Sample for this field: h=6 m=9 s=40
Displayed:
h=12 m=47 s=48
